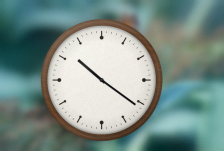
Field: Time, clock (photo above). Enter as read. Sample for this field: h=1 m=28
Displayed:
h=10 m=21
